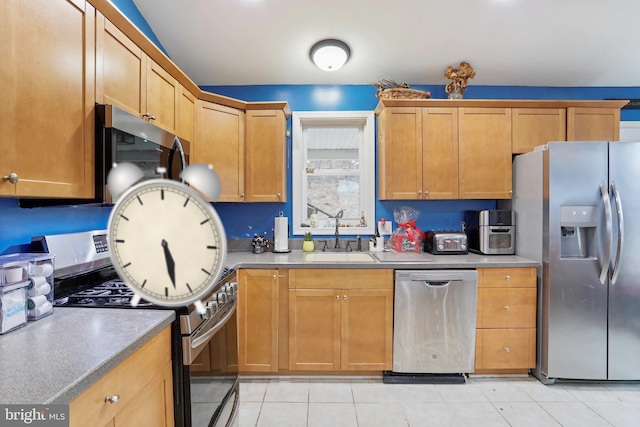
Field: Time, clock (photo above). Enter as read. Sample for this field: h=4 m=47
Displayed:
h=5 m=28
